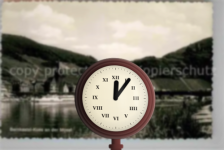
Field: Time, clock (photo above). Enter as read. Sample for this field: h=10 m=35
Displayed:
h=12 m=6
